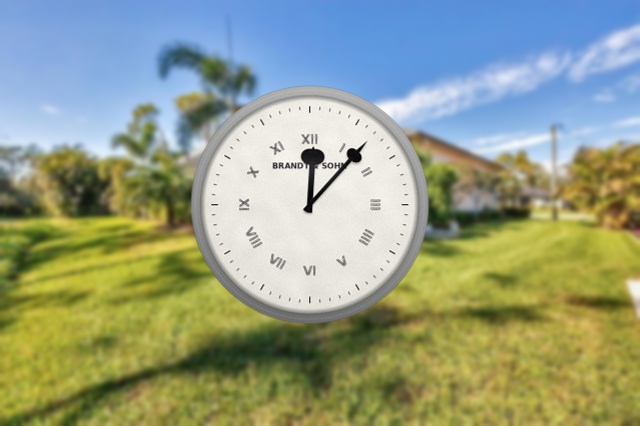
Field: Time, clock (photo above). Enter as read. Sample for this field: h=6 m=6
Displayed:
h=12 m=7
